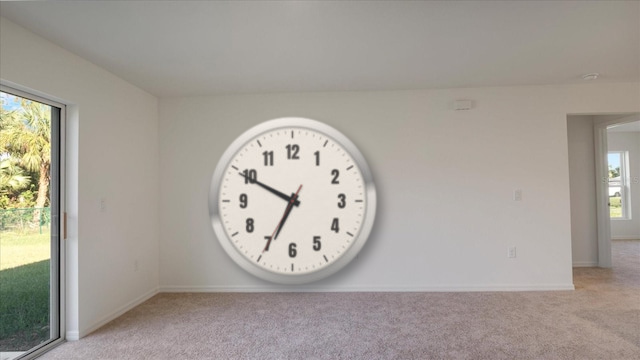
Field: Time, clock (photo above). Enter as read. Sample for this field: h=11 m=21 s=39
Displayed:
h=6 m=49 s=35
